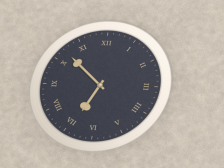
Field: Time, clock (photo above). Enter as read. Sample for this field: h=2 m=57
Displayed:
h=6 m=52
